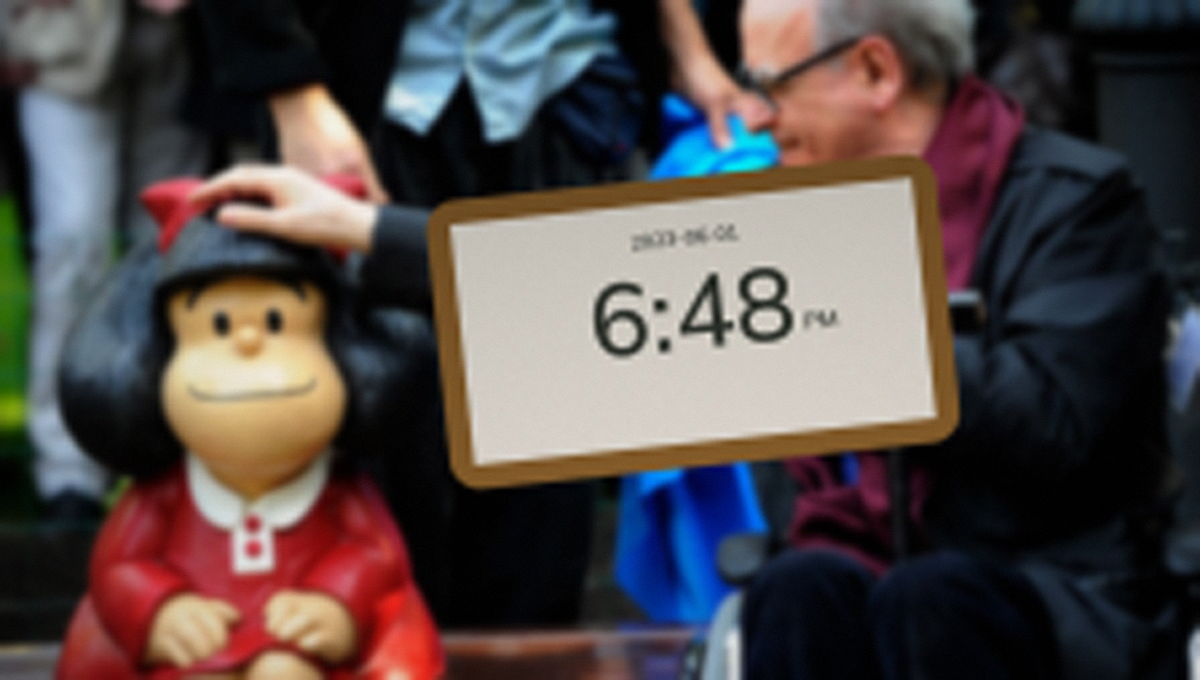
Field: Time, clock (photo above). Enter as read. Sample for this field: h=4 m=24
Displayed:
h=6 m=48
